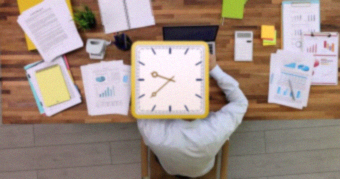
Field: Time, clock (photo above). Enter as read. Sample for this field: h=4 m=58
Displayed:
h=9 m=38
